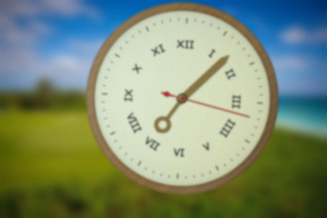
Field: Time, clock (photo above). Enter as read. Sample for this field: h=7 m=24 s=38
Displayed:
h=7 m=7 s=17
